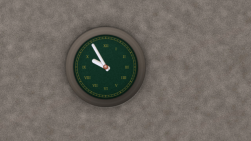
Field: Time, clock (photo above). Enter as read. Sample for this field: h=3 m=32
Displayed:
h=9 m=55
